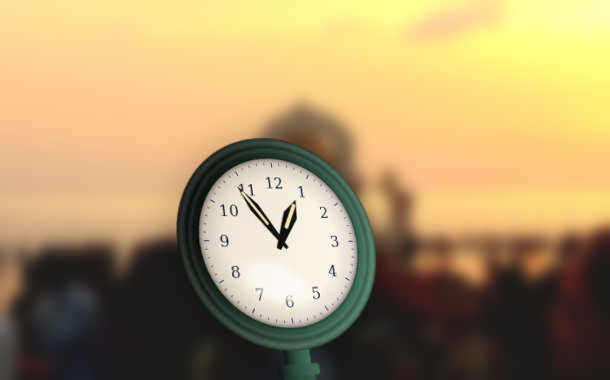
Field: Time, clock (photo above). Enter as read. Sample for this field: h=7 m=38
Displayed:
h=12 m=54
